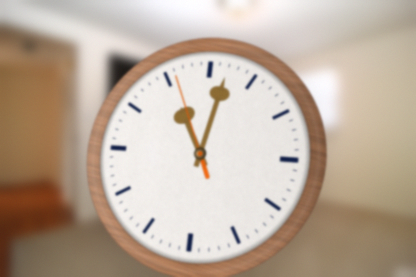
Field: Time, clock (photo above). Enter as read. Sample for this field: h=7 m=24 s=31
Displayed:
h=11 m=1 s=56
